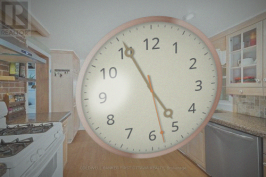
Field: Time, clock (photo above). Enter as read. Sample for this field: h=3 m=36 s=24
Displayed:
h=4 m=55 s=28
